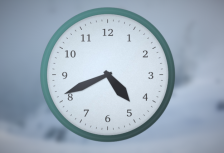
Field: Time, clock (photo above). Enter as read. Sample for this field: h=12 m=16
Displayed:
h=4 m=41
